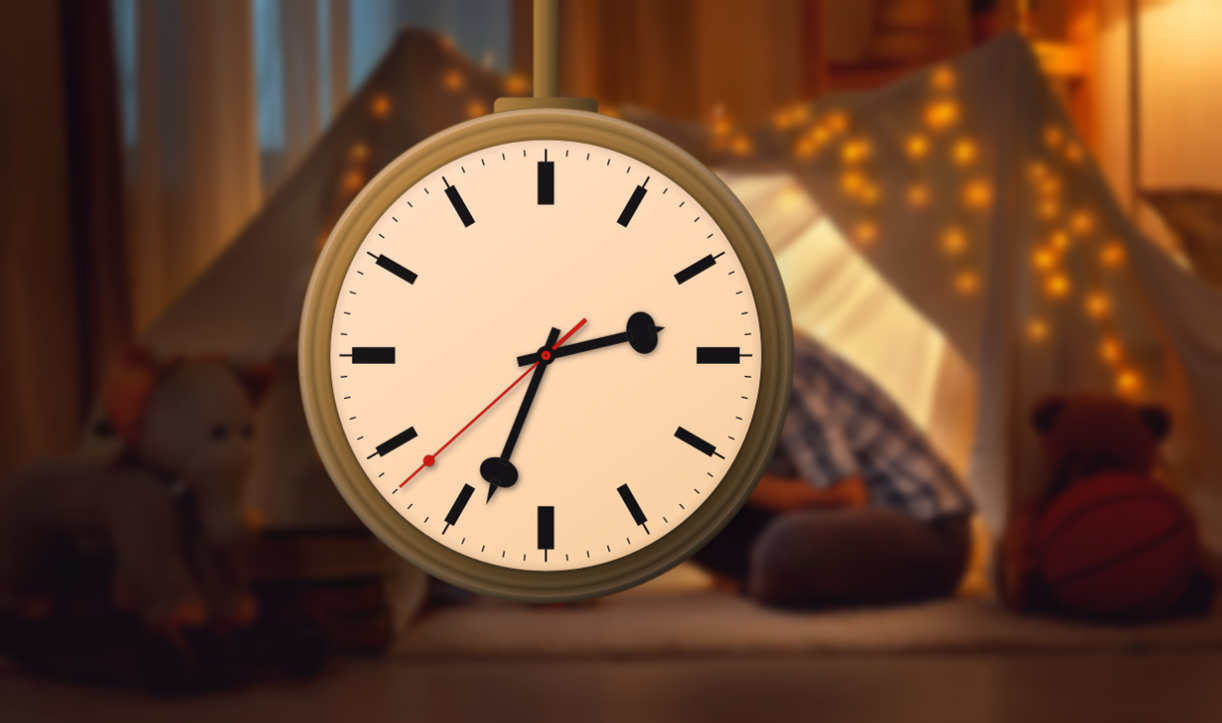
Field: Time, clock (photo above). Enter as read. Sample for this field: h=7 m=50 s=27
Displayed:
h=2 m=33 s=38
